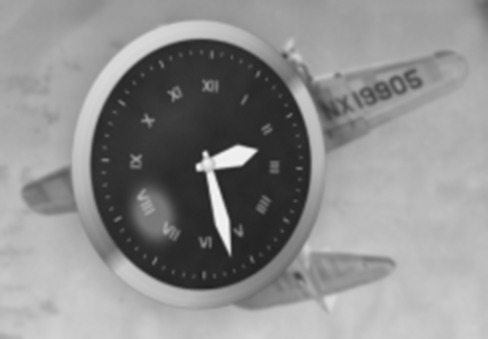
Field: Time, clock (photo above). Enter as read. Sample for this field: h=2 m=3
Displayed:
h=2 m=27
